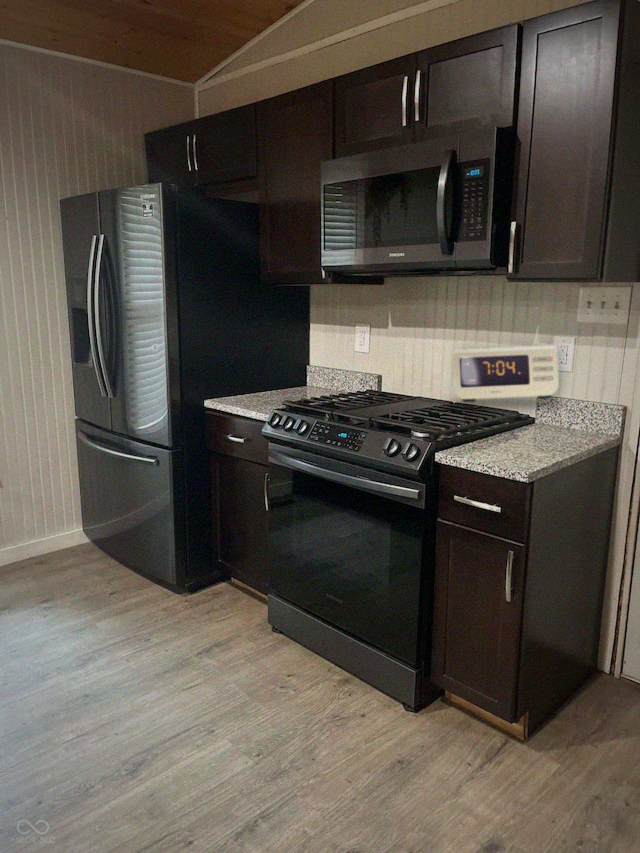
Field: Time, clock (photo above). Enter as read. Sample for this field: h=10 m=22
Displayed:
h=7 m=4
